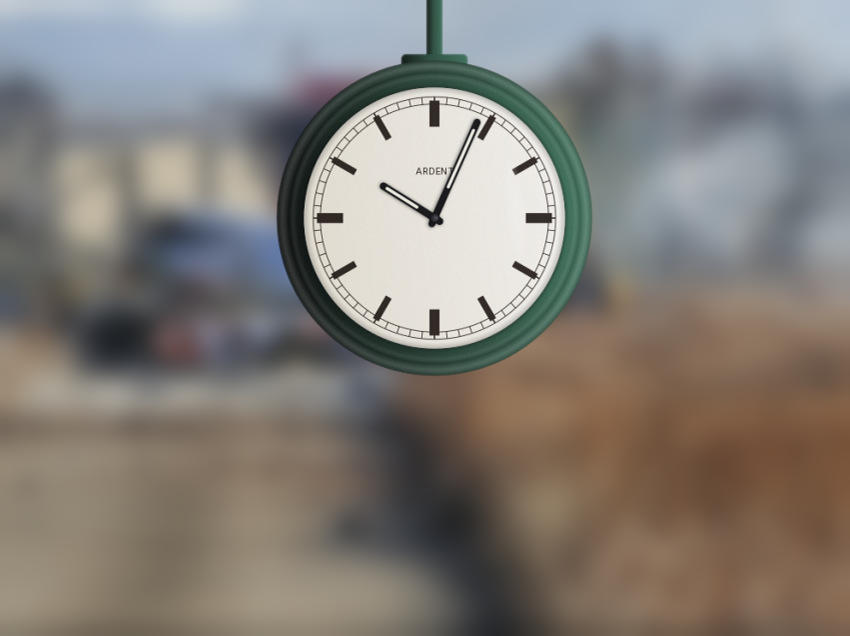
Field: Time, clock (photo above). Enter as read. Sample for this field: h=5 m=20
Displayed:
h=10 m=4
